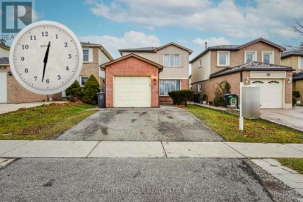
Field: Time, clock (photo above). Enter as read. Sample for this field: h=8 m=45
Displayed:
h=12 m=32
